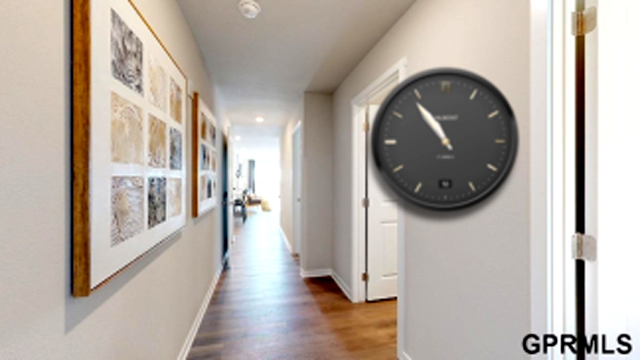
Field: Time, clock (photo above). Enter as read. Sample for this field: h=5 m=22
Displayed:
h=10 m=54
